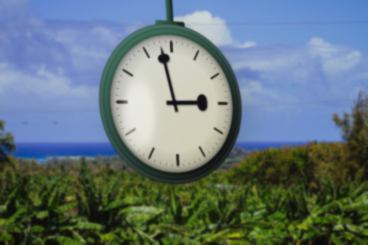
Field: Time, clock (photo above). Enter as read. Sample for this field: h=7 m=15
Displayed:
h=2 m=58
